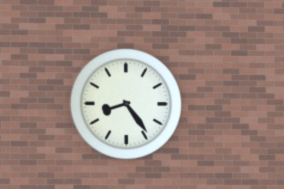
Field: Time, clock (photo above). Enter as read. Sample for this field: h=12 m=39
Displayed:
h=8 m=24
